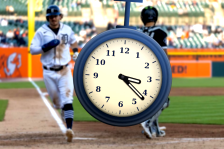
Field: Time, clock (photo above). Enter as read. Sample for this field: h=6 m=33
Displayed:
h=3 m=22
